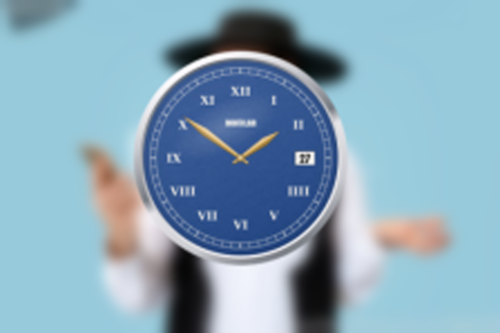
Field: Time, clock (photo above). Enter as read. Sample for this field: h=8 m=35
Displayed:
h=1 m=51
